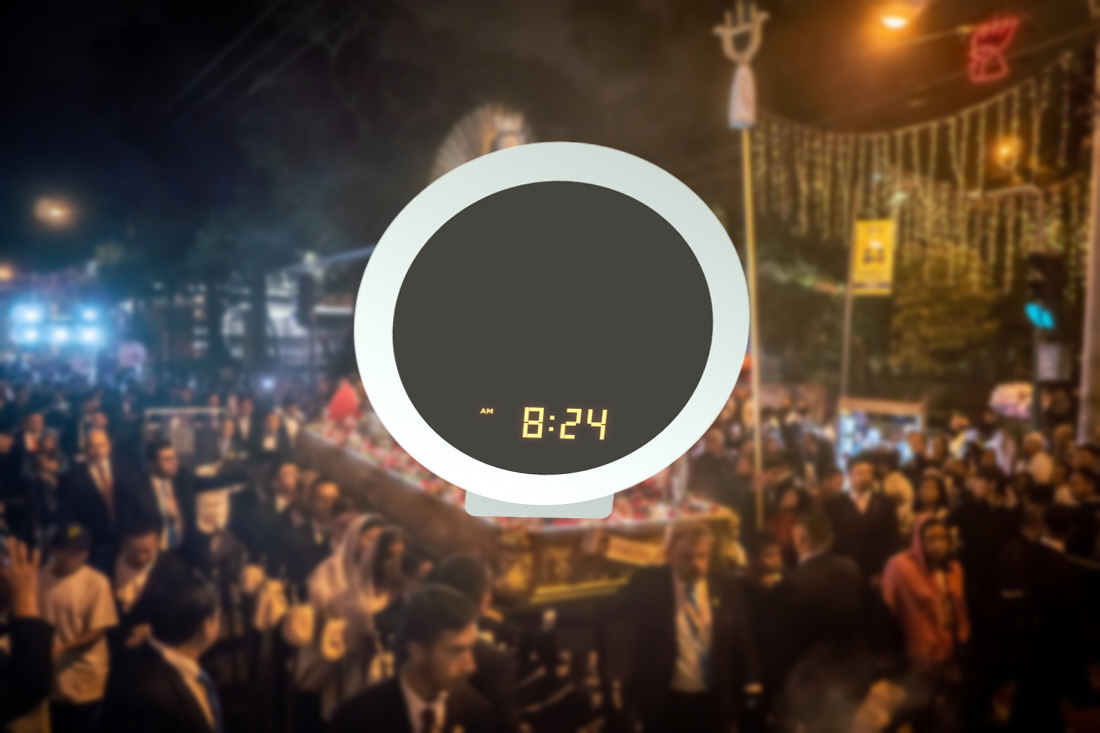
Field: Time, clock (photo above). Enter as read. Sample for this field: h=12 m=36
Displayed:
h=8 m=24
